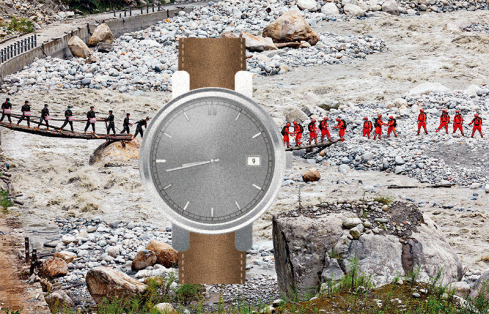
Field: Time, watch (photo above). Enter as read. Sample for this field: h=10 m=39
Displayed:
h=8 m=43
